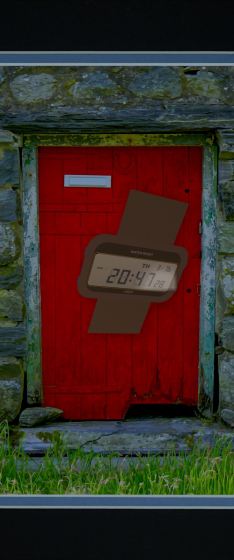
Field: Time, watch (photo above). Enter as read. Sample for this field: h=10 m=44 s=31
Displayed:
h=20 m=47 s=28
